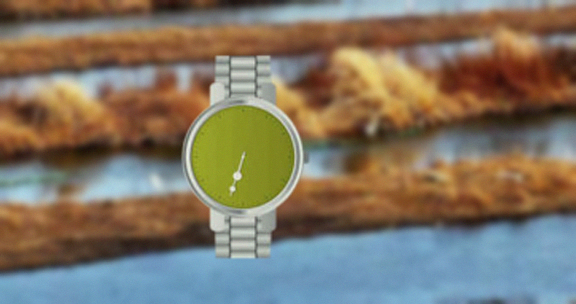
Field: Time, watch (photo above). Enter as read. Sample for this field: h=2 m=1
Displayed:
h=6 m=33
